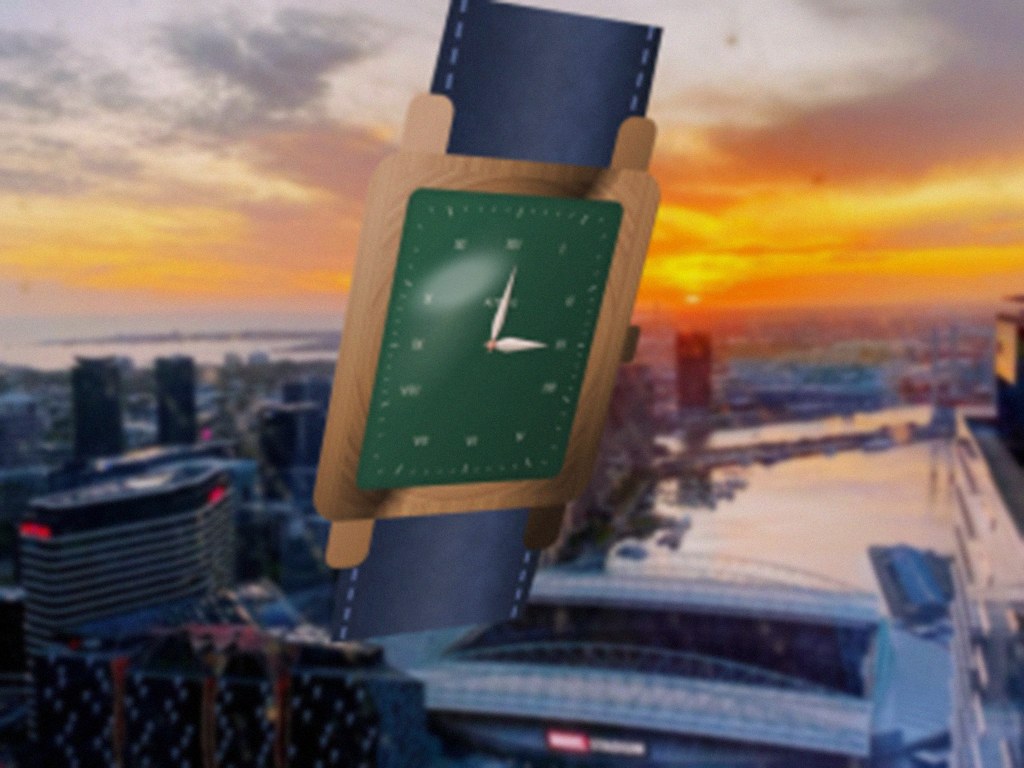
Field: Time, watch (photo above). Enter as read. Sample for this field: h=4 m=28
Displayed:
h=3 m=1
